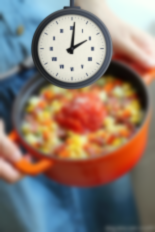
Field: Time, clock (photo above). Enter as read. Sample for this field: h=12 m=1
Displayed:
h=2 m=1
